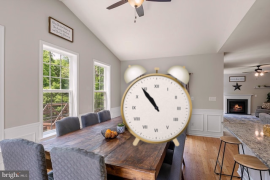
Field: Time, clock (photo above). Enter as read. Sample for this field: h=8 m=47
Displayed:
h=10 m=54
